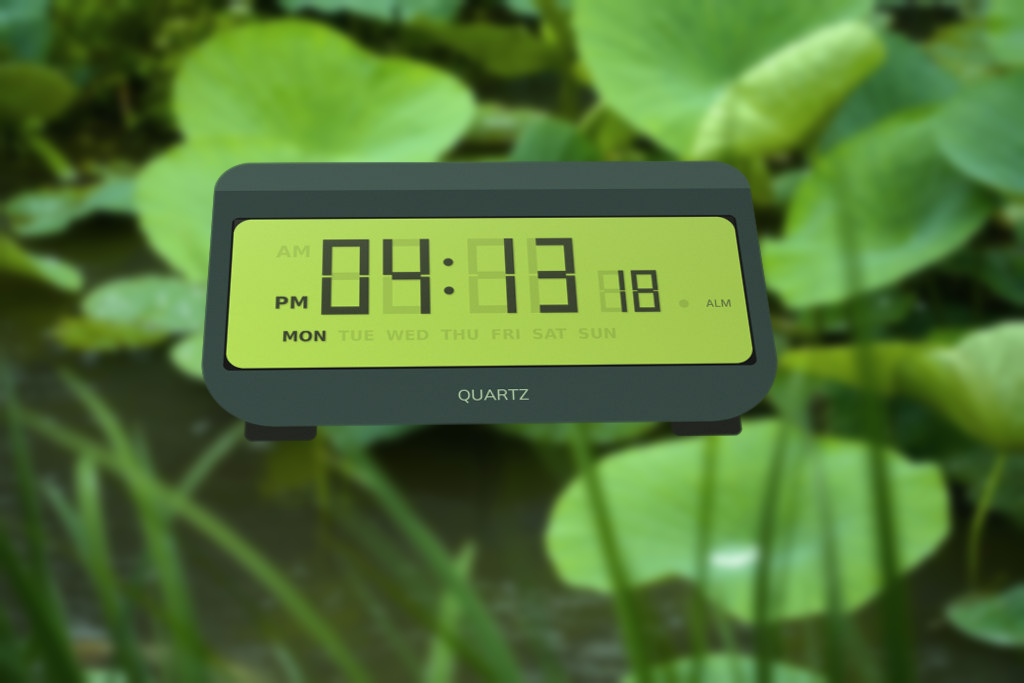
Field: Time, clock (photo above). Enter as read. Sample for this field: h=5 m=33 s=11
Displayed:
h=4 m=13 s=18
